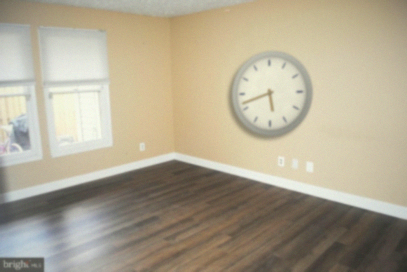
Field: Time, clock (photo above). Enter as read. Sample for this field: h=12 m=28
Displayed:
h=5 m=42
